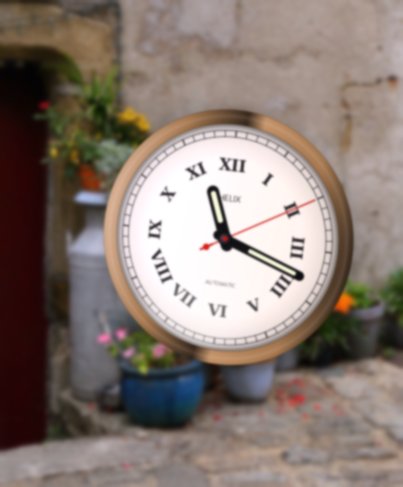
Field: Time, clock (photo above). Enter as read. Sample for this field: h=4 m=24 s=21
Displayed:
h=11 m=18 s=10
